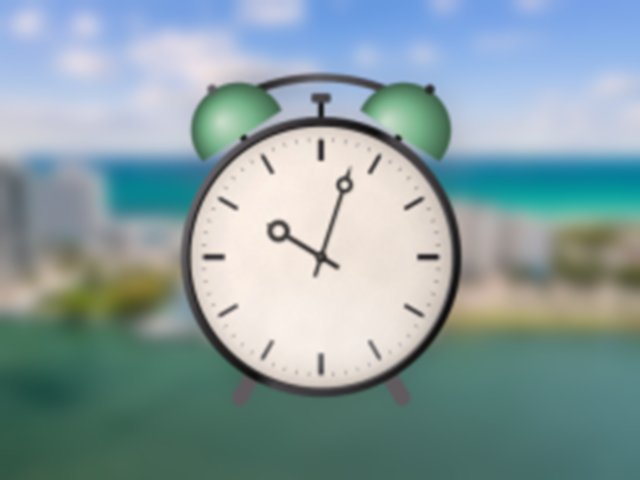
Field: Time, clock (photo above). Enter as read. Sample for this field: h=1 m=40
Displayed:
h=10 m=3
